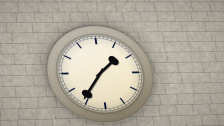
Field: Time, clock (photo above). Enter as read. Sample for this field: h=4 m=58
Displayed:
h=1 m=36
